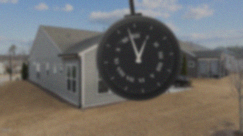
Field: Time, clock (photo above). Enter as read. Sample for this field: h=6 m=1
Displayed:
h=12 m=58
